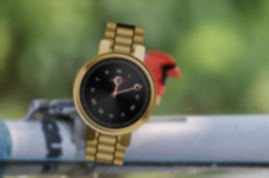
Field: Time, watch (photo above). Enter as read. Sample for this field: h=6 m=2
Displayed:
h=12 m=11
